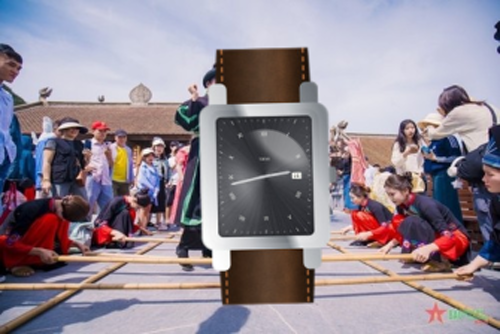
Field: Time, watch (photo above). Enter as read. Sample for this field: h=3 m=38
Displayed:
h=2 m=43
